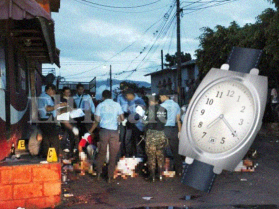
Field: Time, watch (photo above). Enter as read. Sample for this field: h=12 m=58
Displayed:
h=7 m=20
